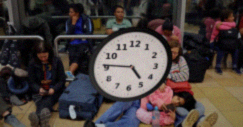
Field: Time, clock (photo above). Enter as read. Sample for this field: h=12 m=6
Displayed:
h=4 m=46
